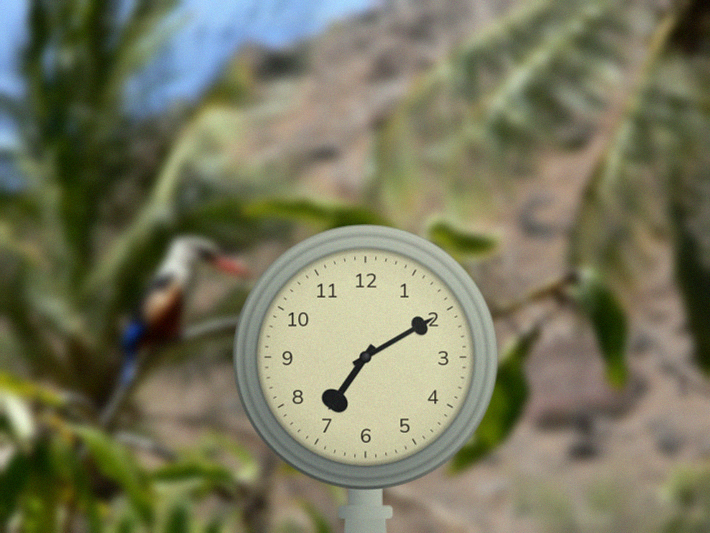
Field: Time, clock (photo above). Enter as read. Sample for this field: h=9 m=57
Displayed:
h=7 m=10
